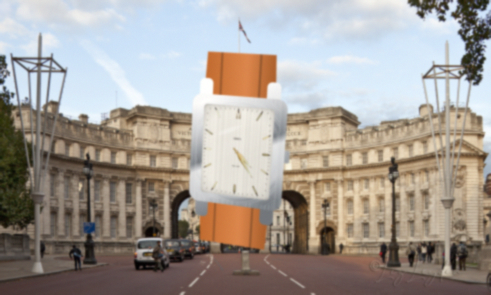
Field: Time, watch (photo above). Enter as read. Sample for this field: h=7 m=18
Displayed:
h=4 m=24
